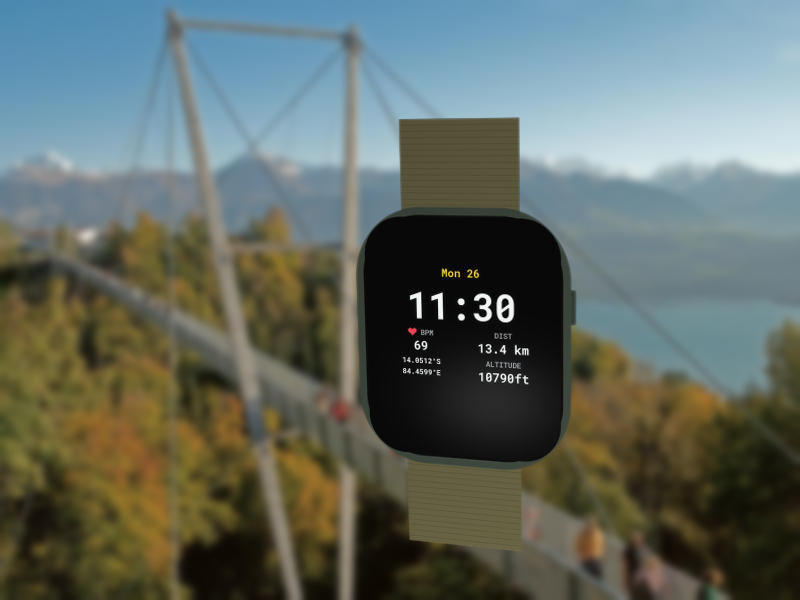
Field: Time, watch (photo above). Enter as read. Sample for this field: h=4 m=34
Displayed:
h=11 m=30
